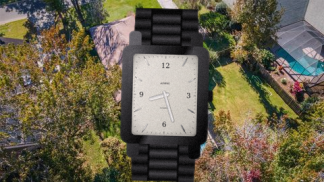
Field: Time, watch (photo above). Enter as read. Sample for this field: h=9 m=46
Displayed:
h=8 m=27
